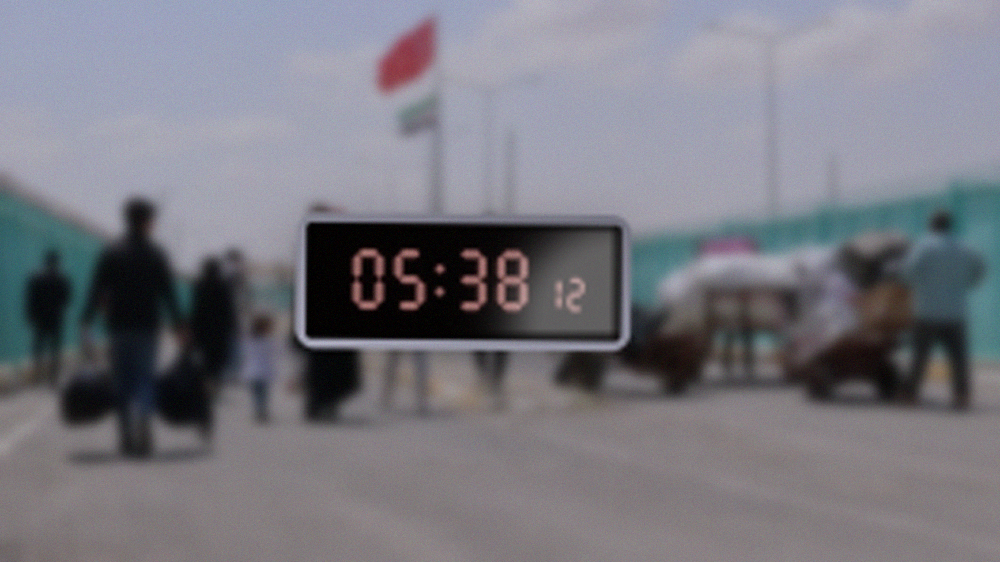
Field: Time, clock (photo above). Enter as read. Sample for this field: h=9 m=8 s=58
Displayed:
h=5 m=38 s=12
